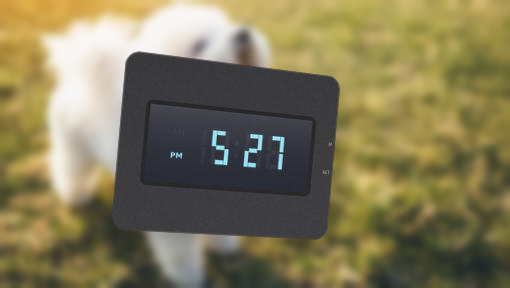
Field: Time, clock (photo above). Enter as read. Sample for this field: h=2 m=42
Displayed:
h=5 m=27
